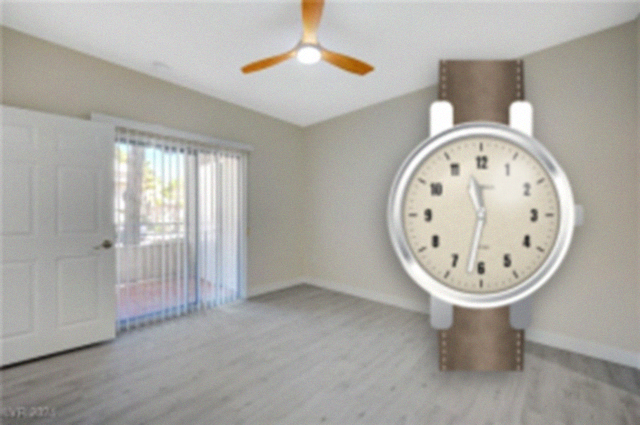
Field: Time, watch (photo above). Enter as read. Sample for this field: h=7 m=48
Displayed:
h=11 m=32
